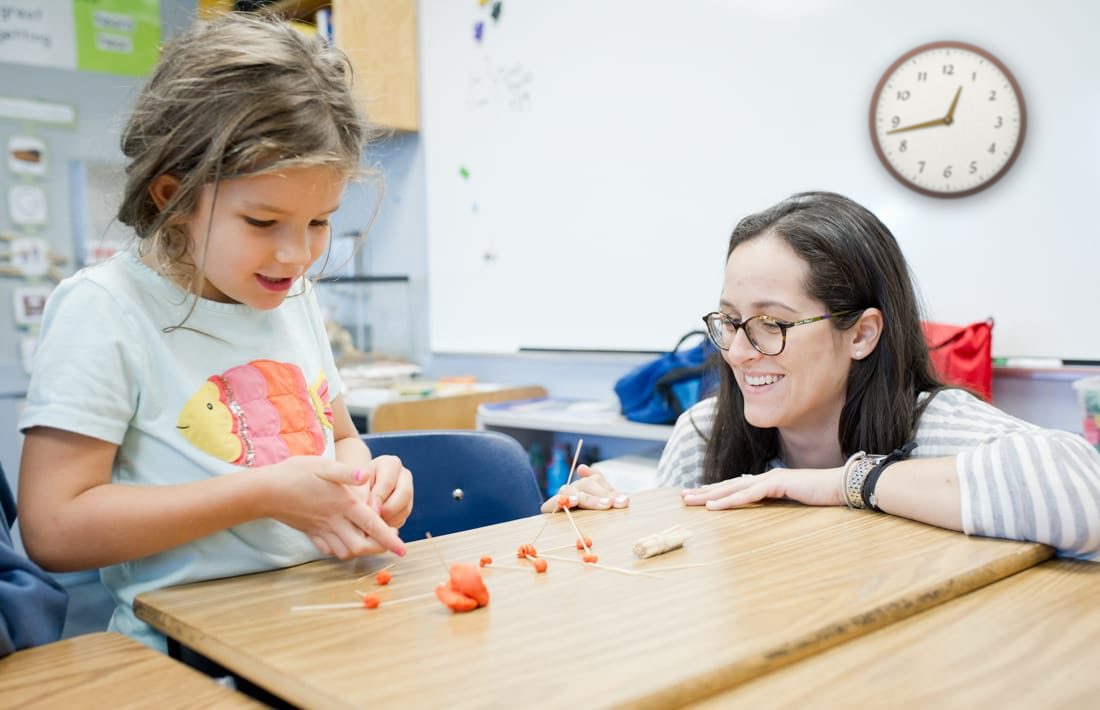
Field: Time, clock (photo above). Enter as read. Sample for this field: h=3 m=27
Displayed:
h=12 m=43
